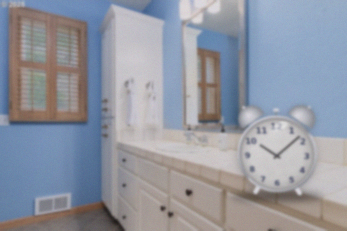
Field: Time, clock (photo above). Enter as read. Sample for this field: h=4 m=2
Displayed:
h=10 m=8
